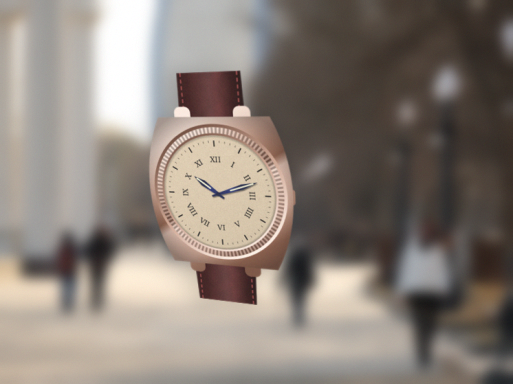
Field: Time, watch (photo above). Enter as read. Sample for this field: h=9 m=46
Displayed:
h=10 m=12
